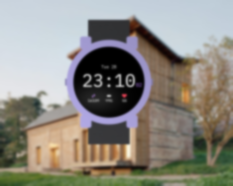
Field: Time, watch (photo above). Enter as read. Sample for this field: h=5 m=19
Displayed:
h=23 m=10
